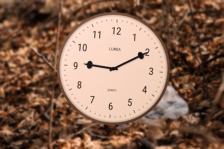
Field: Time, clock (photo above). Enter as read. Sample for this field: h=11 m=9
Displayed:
h=9 m=10
